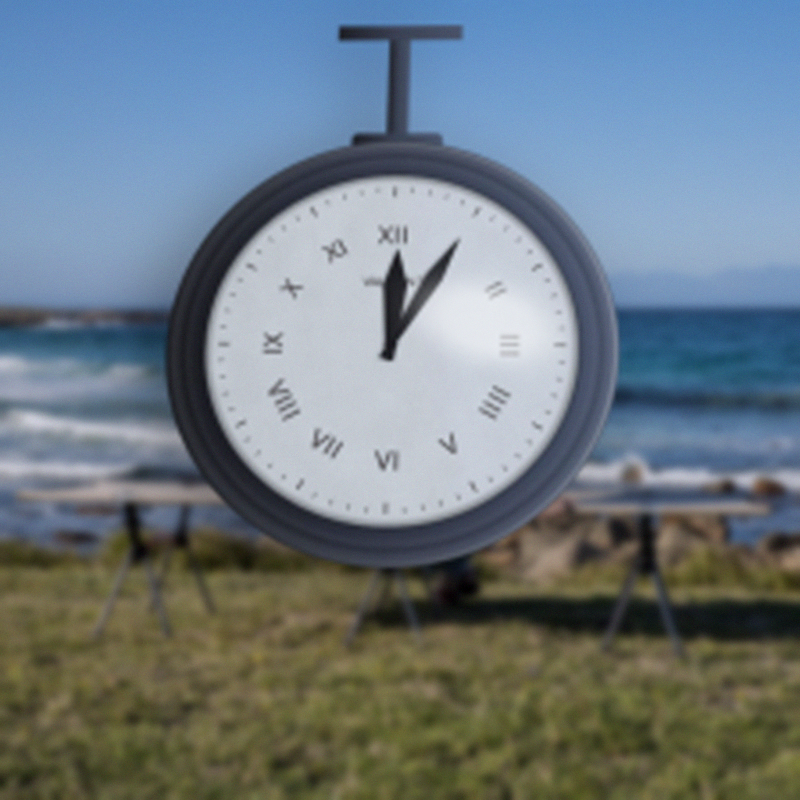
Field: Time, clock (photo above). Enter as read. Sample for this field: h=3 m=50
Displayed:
h=12 m=5
